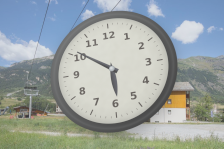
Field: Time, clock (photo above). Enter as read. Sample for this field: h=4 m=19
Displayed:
h=5 m=51
